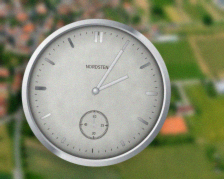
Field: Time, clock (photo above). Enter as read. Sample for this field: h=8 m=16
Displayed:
h=2 m=5
